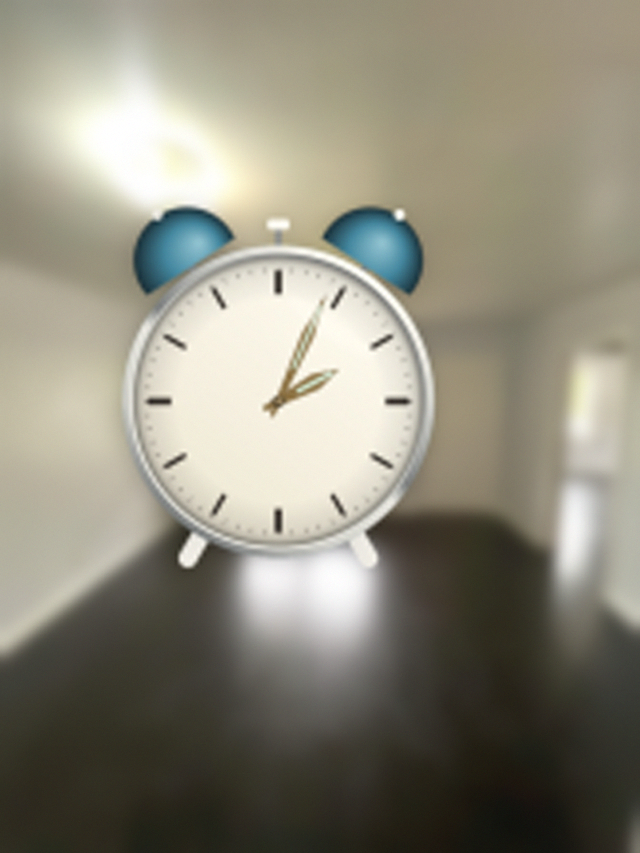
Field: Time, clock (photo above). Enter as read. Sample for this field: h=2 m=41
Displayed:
h=2 m=4
